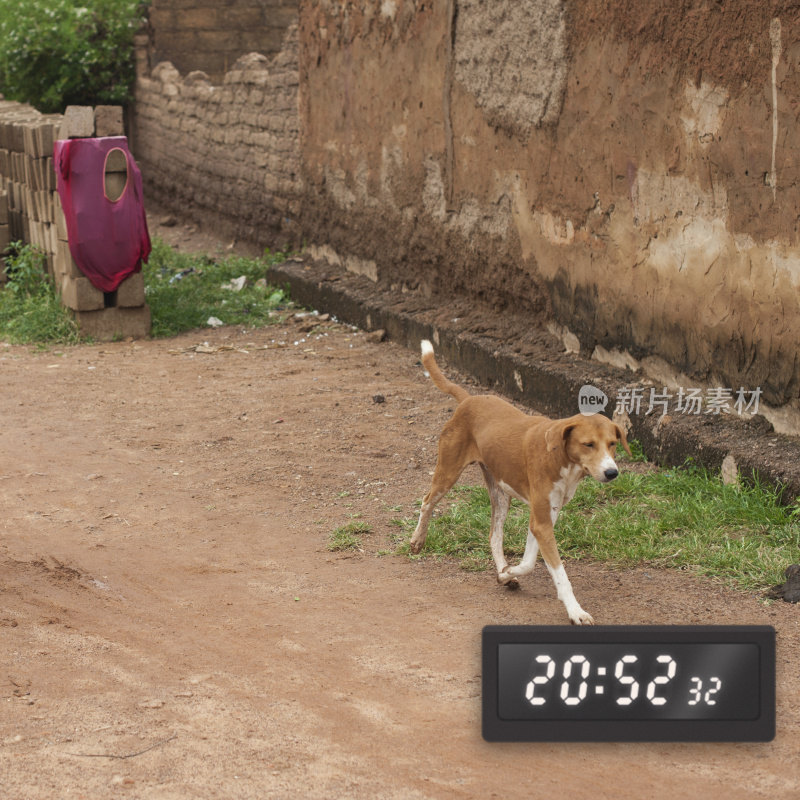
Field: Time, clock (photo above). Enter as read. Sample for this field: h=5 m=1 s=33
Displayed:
h=20 m=52 s=32
